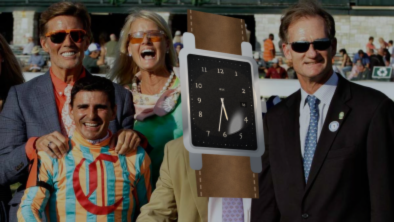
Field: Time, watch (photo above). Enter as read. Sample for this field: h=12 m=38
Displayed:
h=5 m=32
